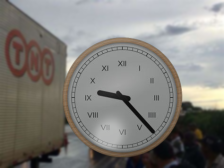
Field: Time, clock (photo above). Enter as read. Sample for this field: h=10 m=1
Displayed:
h=9 m=23
